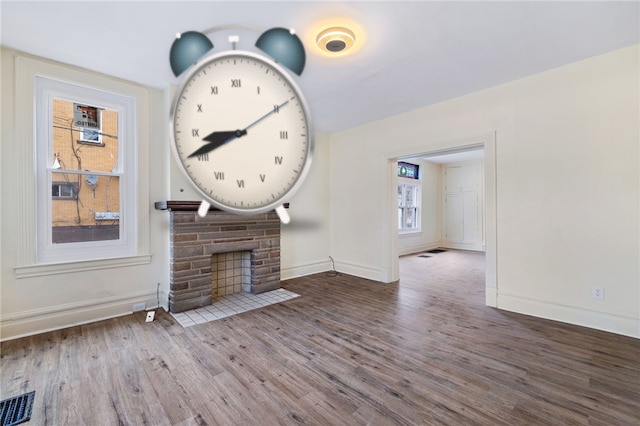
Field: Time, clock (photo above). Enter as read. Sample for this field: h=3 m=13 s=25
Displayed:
h=8 m=41 s=10
